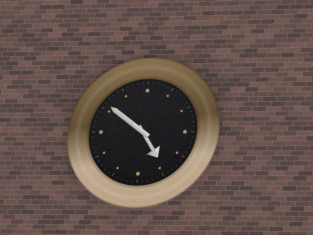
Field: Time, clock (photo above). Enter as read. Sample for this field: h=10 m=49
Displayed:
h=4 m=51
